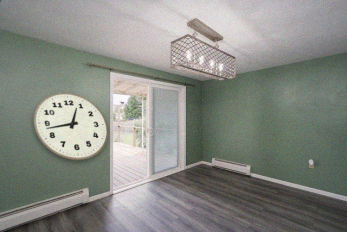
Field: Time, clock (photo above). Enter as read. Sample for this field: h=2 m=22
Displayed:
h=12 m=43
